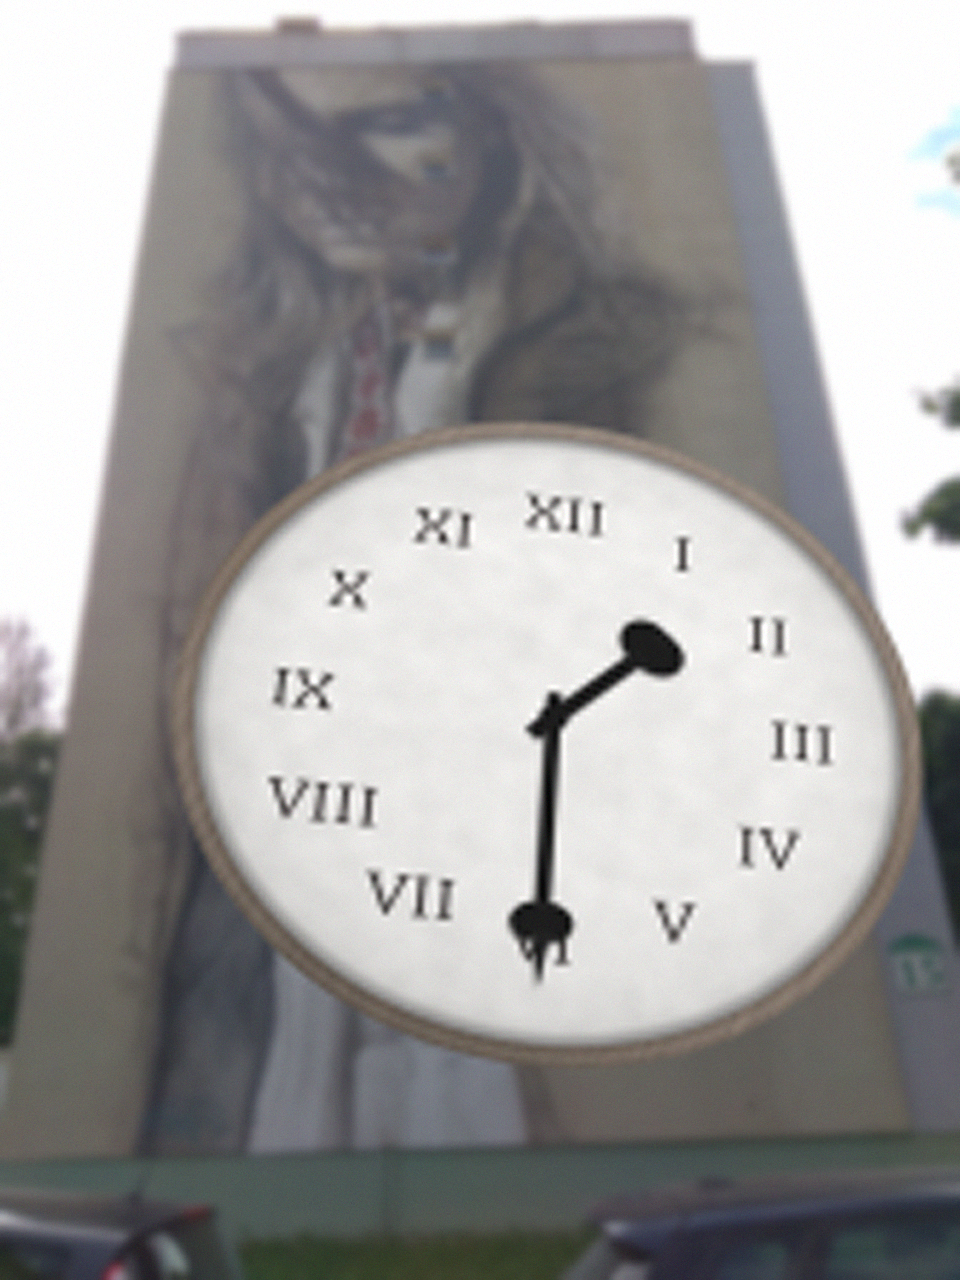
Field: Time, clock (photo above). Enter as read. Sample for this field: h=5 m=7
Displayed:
h=1 m=30
